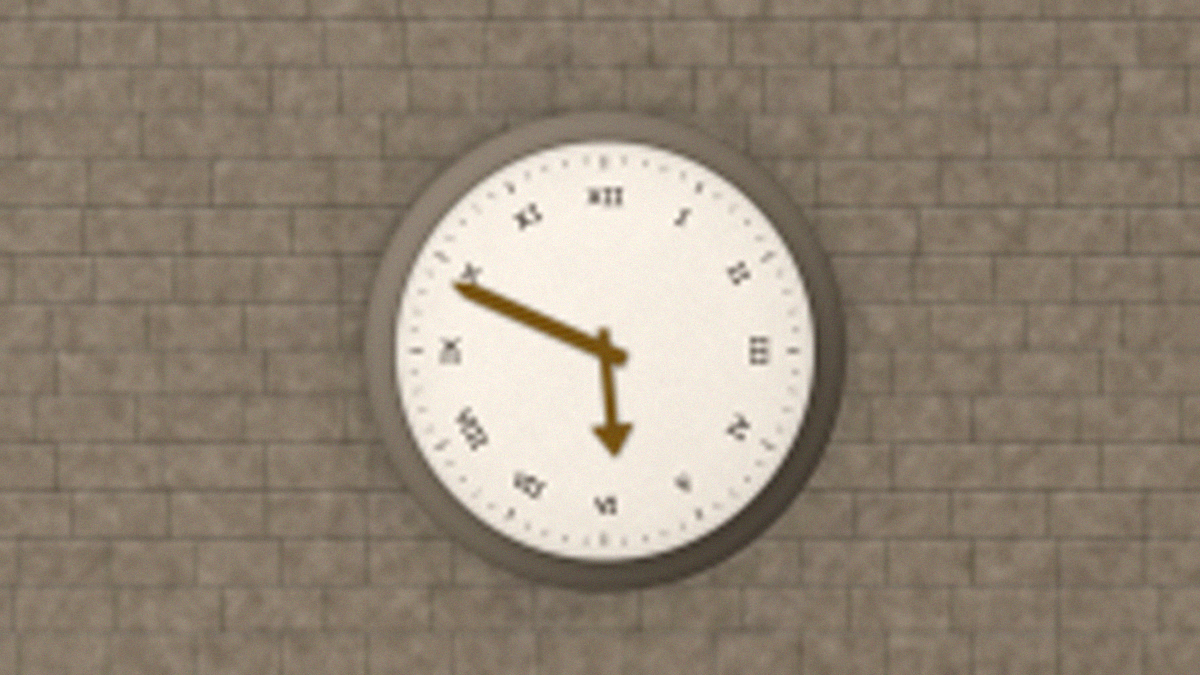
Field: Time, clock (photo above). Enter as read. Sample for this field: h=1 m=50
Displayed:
h=5 m=49
